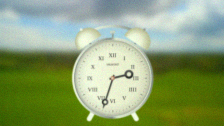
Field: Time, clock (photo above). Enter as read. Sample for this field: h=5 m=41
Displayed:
h=2 m=33
